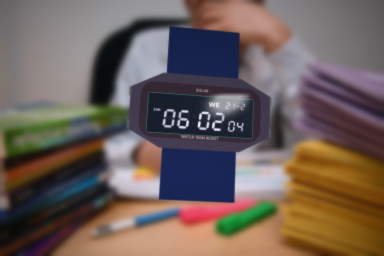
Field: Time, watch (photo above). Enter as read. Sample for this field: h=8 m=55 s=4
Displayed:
h=6 m=2 s=4
